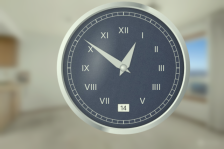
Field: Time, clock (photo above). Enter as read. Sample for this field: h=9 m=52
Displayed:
h=12 m=51
